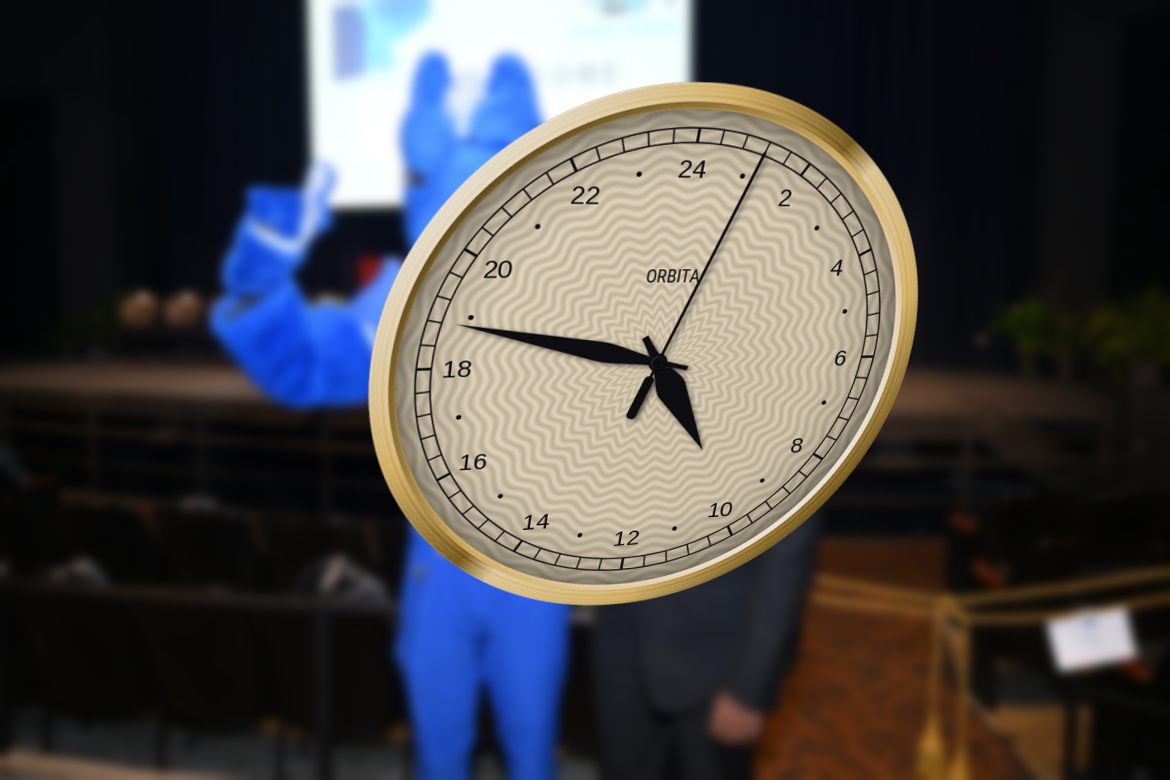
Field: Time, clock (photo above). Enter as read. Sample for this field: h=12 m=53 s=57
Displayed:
h=9 m=47 s=3
